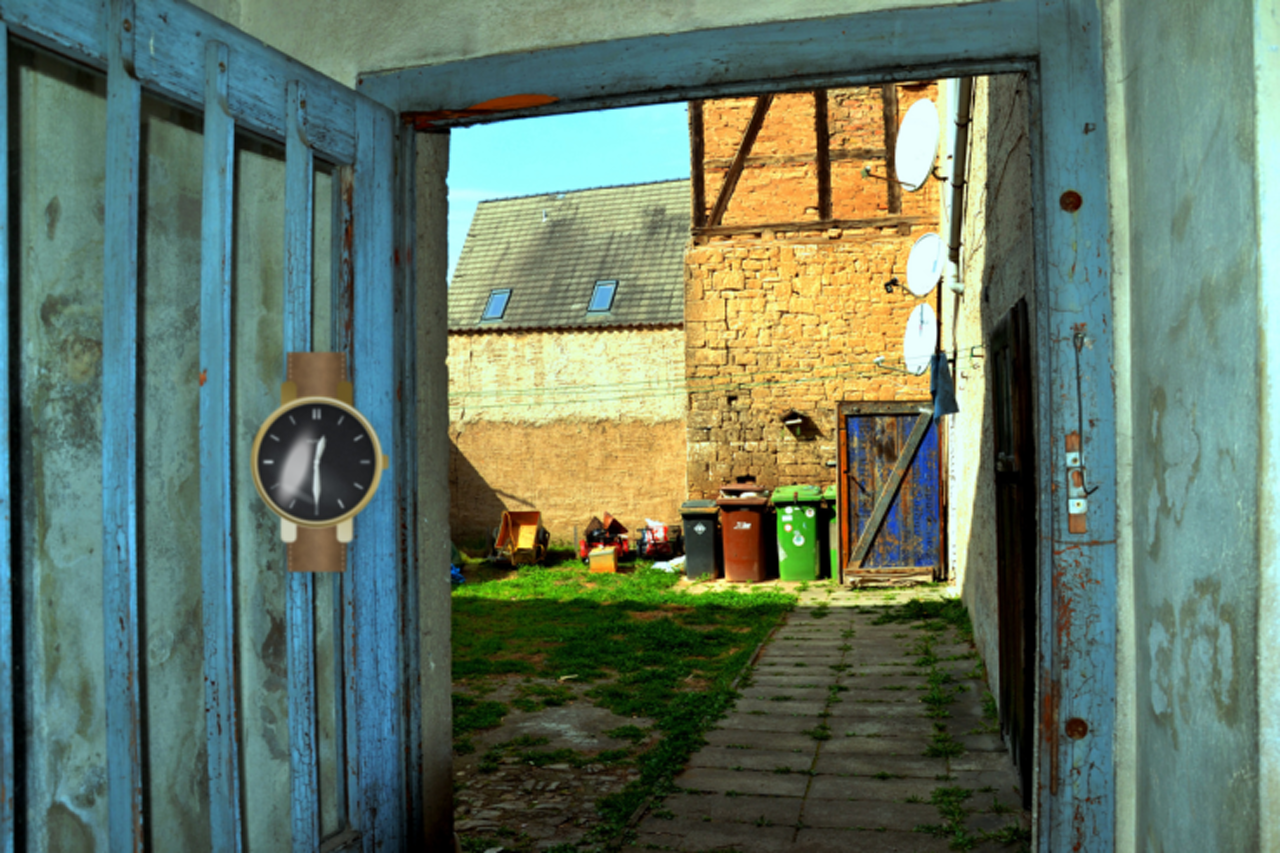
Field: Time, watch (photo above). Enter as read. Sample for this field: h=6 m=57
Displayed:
h=12 m=30
